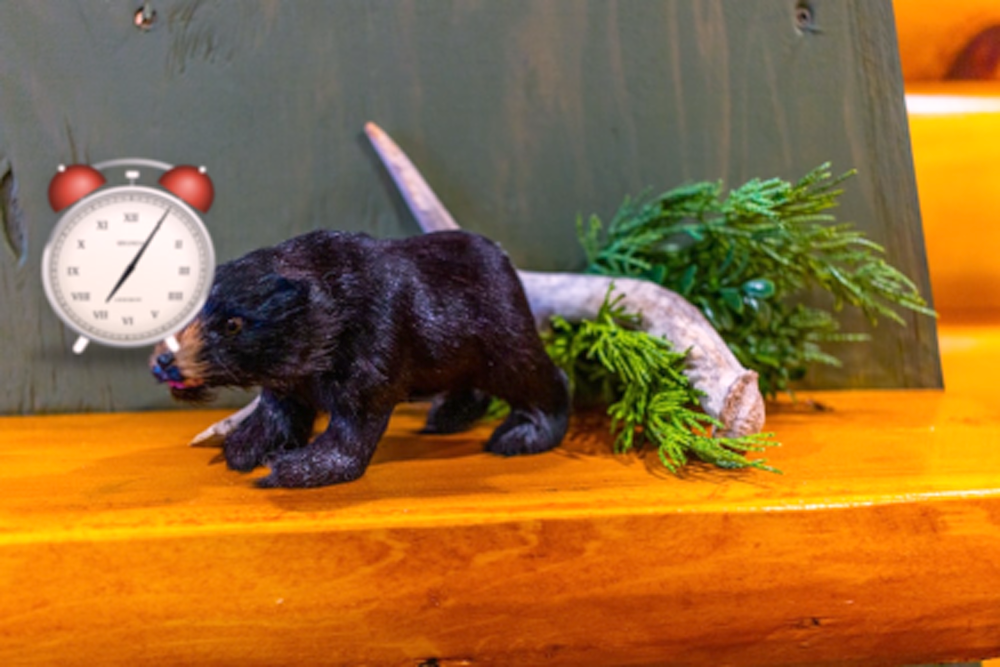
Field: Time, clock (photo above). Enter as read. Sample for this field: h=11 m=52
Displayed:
h=7 m=5
